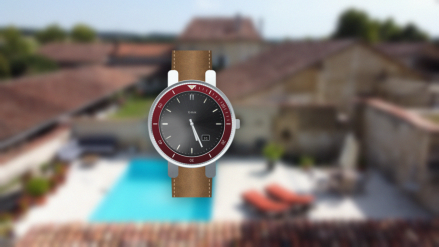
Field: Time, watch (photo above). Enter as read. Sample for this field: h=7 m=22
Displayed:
h=5 m=26
